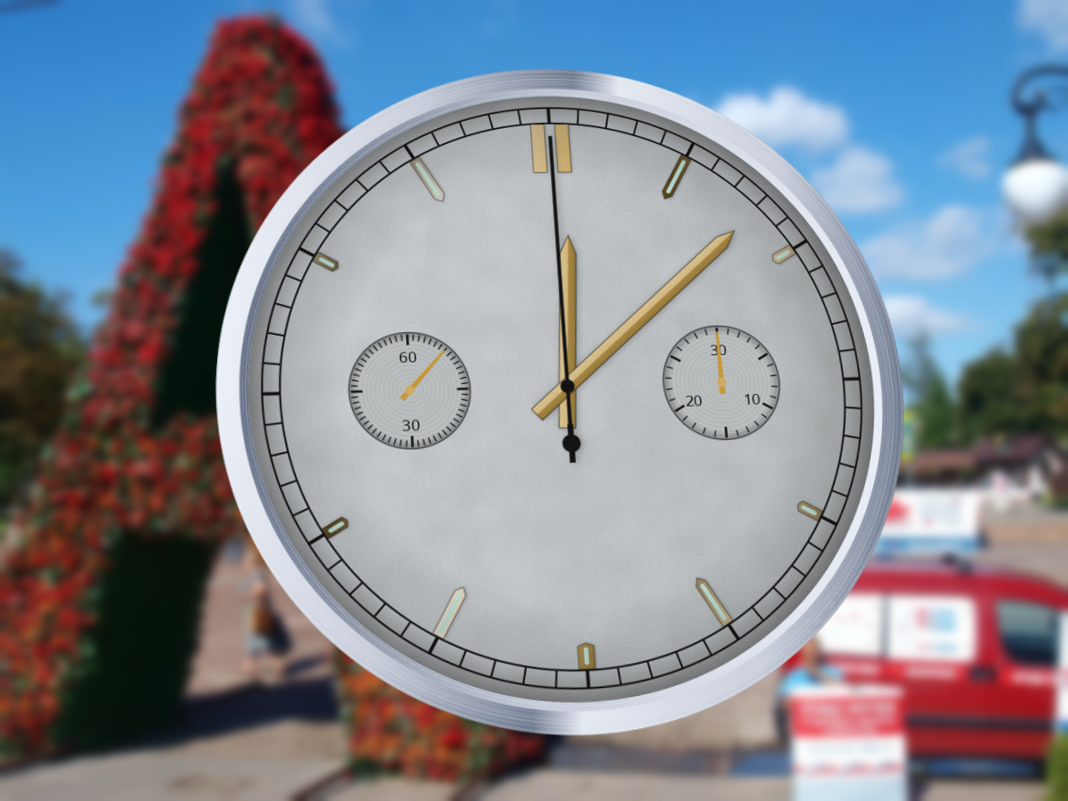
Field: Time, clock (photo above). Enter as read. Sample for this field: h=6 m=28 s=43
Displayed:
h=12 m=8 s=7
